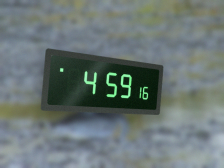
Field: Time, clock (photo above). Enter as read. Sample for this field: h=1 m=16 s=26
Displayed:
h=4 m=59 s=16
